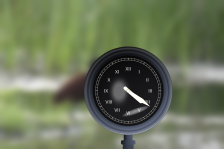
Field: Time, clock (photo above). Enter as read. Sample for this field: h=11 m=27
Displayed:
h=4 m=21
